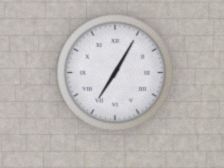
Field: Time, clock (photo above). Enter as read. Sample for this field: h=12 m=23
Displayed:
h=7 m=5
